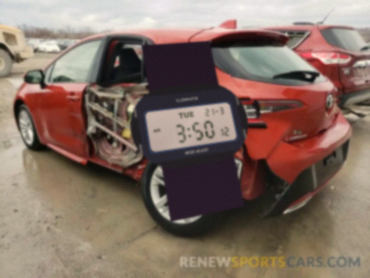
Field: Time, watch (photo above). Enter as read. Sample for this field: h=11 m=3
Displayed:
h=3 m=50
